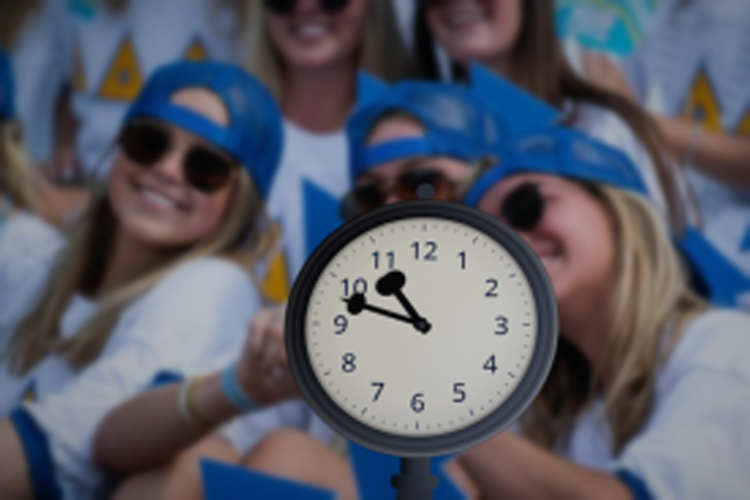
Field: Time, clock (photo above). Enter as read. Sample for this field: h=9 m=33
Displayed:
h=10 m=48
